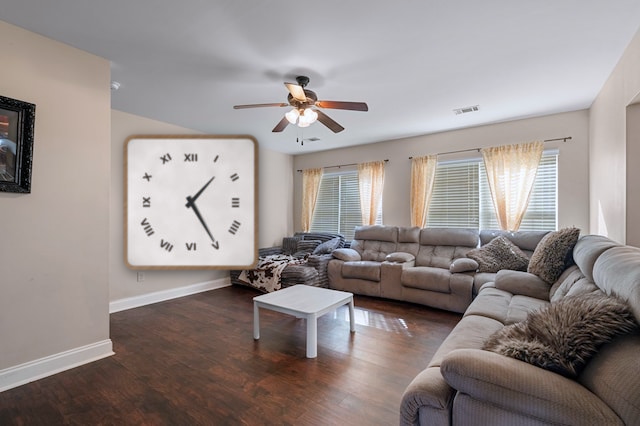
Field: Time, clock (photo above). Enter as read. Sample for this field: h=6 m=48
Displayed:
h=1 m=25
